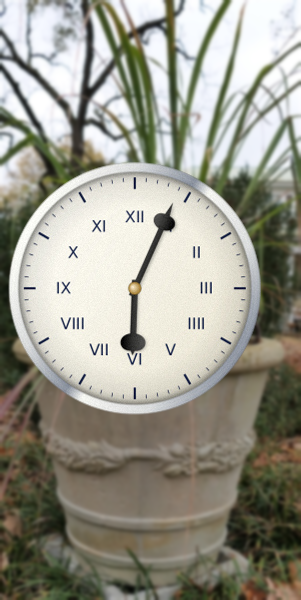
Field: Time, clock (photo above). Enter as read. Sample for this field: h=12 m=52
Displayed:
h=6 m=4
